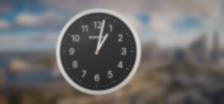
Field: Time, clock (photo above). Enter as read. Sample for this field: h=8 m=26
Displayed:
h=1 m=2
